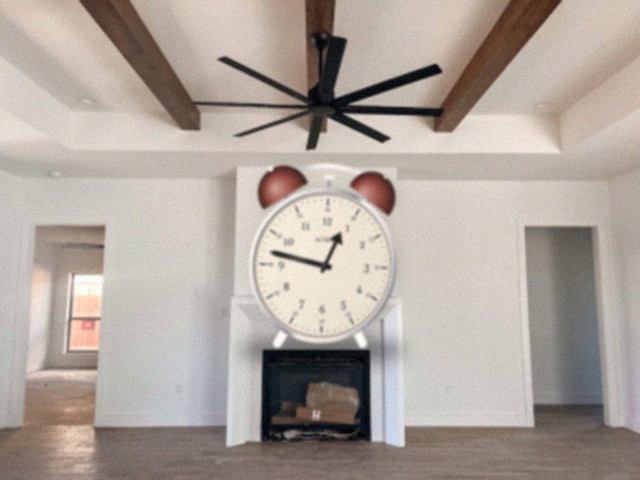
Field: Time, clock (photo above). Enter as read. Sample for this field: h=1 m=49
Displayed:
h=12 m=47
